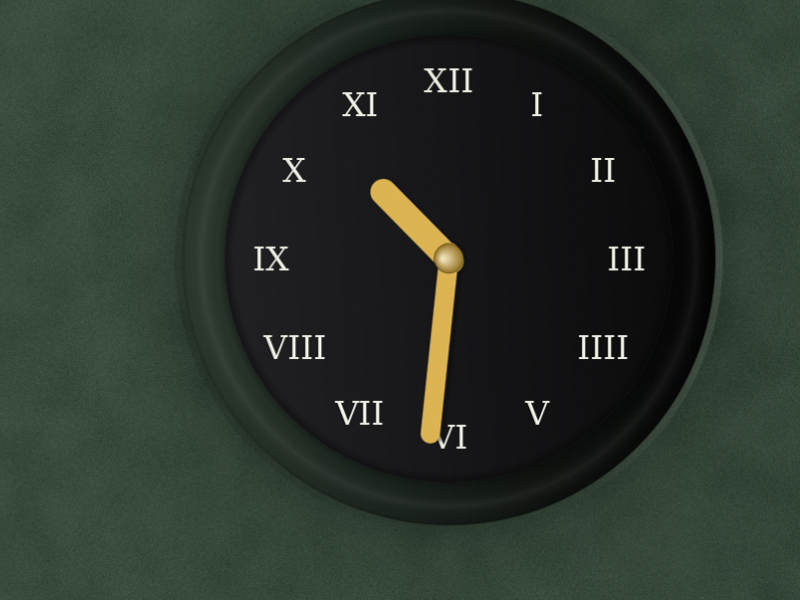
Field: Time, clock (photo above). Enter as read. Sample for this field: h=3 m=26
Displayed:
h=10 m=31
